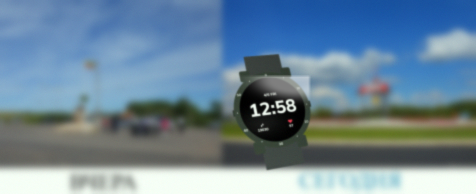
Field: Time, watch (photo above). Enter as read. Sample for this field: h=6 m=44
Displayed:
h=12 m=58
